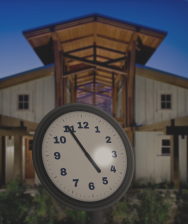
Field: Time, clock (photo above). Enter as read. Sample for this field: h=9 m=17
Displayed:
h=4 m=55
